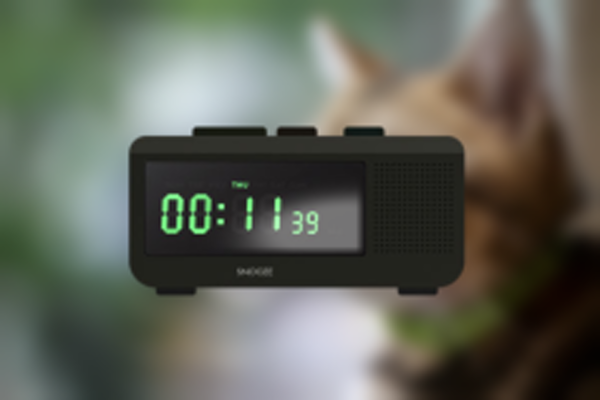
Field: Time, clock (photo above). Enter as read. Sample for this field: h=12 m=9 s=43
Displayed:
h=0 m=11 s=39
